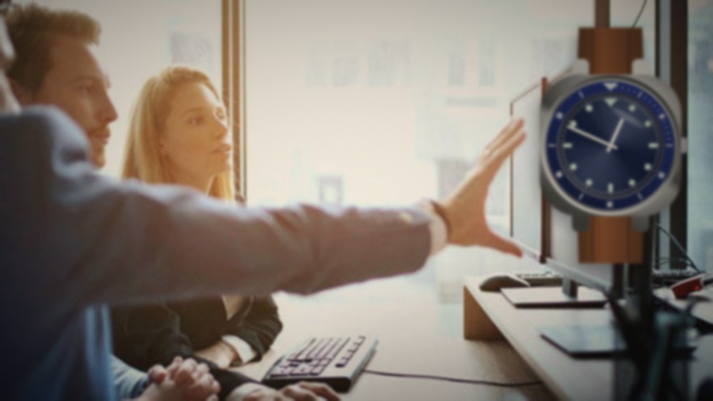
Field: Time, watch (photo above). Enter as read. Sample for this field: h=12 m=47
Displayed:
h=12 m=49
